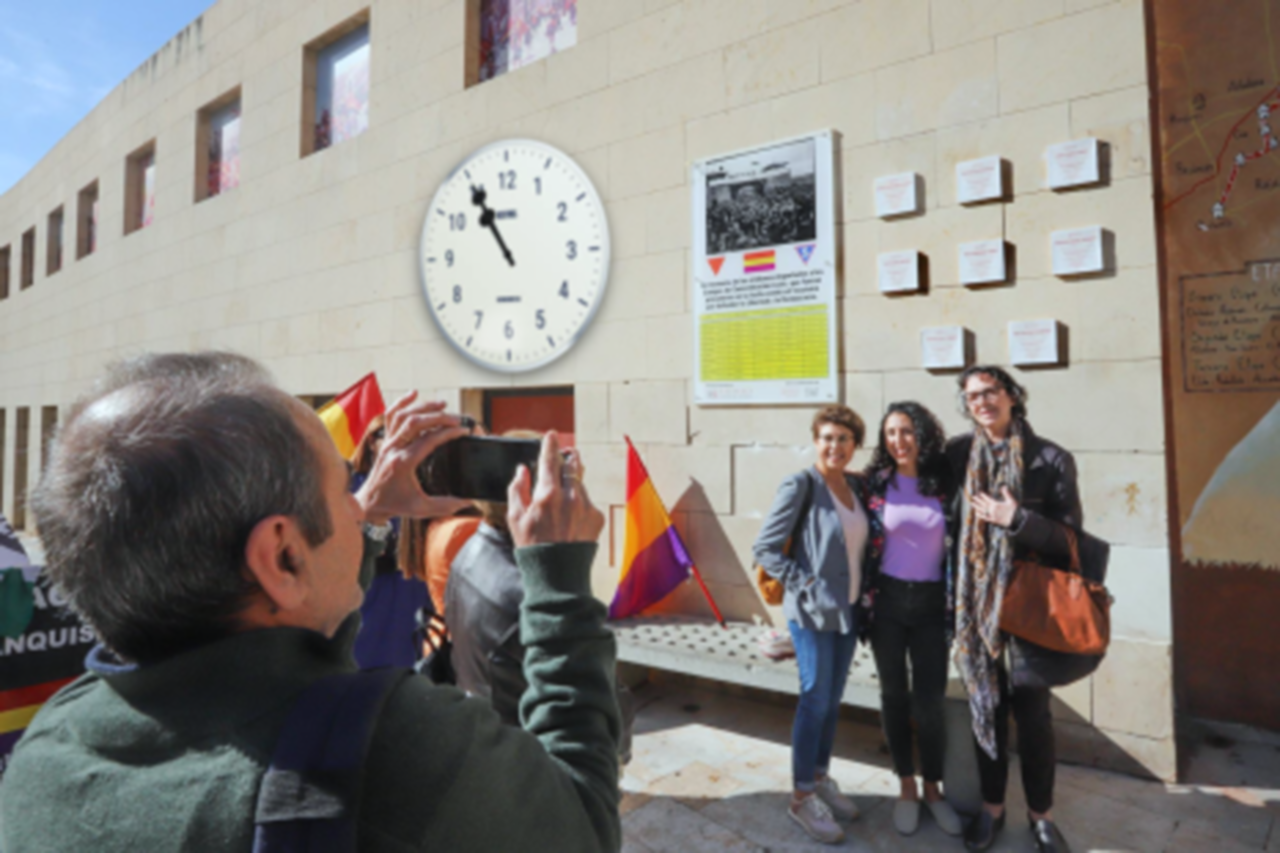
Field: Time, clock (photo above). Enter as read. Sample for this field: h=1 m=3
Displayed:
h=10 m=55
